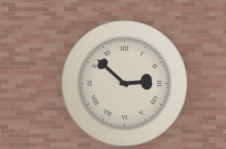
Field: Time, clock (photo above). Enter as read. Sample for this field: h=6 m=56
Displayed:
h=2 m=52
